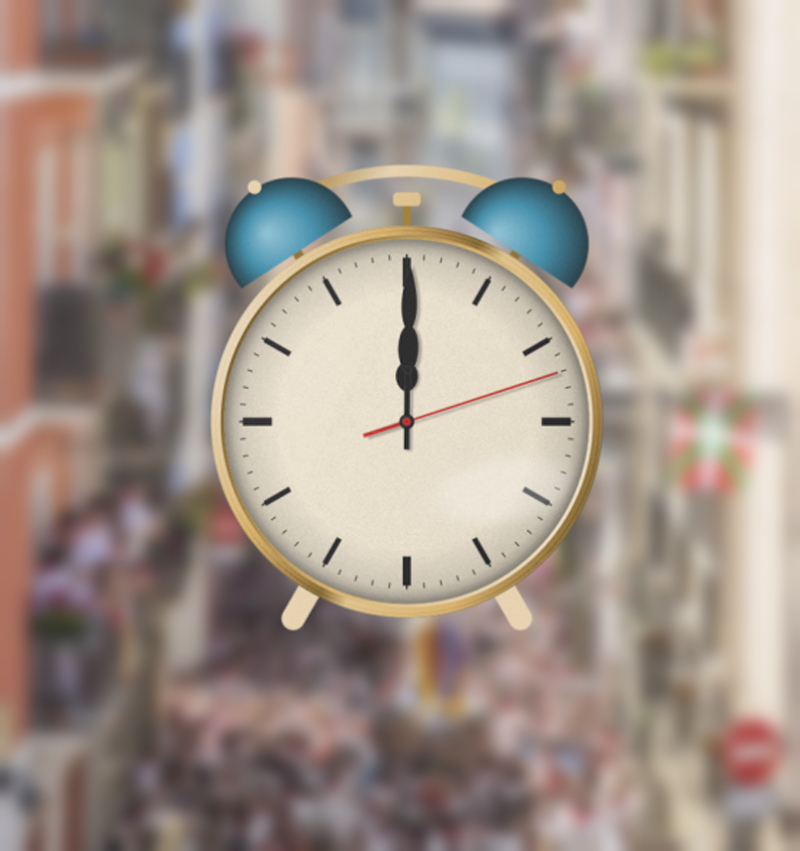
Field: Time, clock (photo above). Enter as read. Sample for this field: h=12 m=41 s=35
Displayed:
h=12 m=0 s=12
